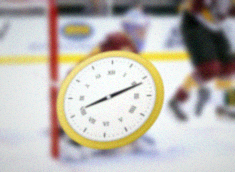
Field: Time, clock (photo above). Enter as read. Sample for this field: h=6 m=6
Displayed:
h=8 m=11
